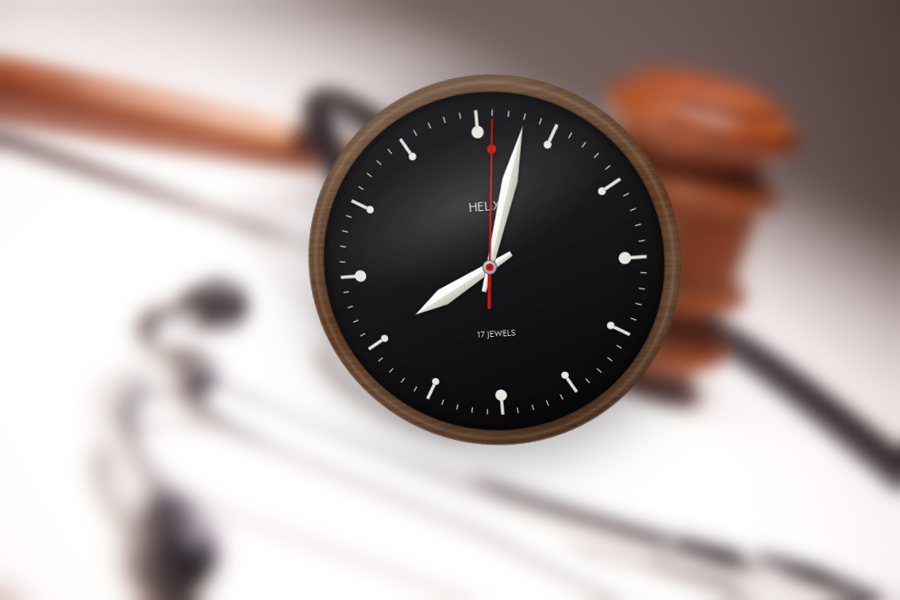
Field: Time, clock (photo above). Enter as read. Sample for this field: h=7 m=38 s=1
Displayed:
h=8 m=3 s=1
